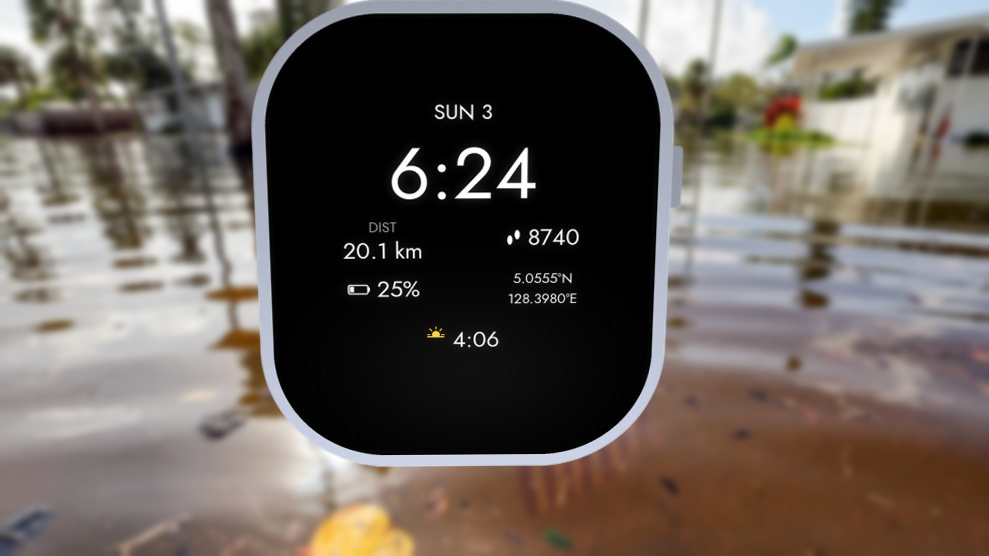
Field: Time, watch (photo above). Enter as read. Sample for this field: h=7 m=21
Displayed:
h=6 m=24
